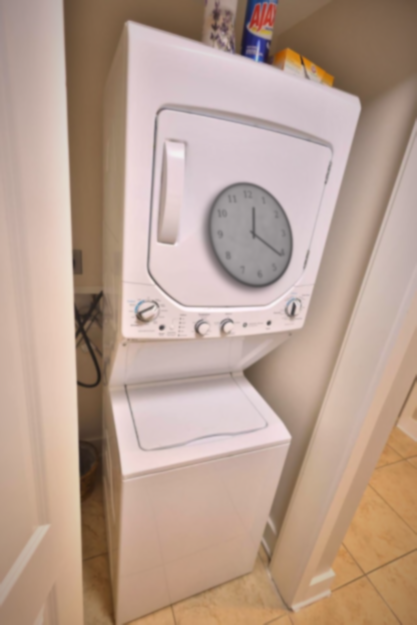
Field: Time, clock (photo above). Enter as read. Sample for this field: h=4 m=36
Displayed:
h=12 m=21
